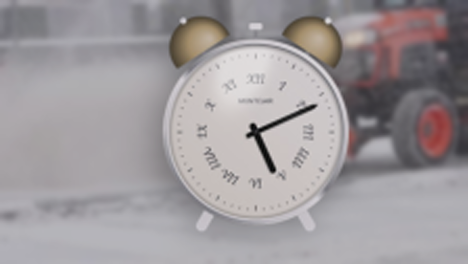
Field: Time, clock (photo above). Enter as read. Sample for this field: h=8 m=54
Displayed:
h=5 m=11
